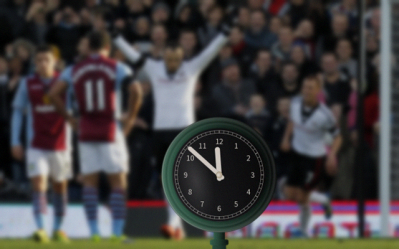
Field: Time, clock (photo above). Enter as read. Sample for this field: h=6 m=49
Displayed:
h=11 m=52
